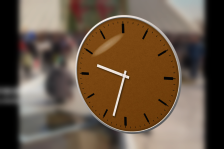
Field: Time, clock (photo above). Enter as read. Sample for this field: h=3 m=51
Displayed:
h=9 m=33
